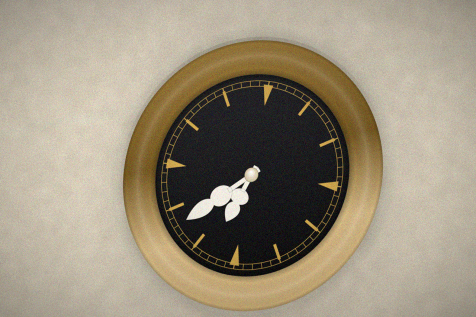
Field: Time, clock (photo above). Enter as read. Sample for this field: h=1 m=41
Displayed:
h=6 m=38
